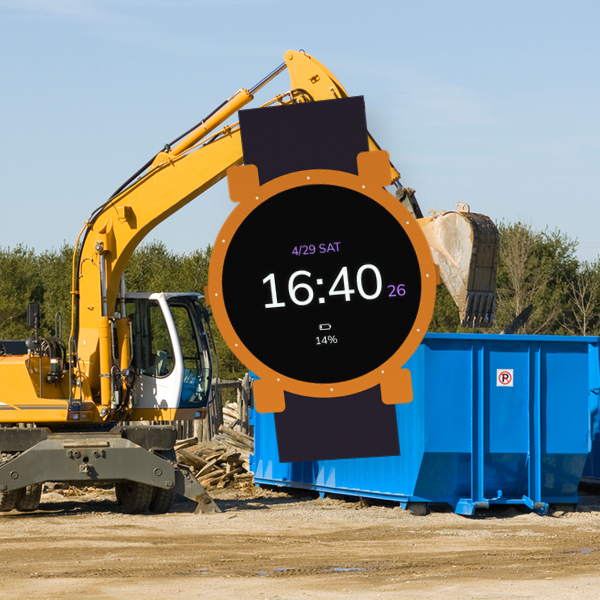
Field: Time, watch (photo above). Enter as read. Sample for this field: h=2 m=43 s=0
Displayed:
h=16 m=40 s=26
